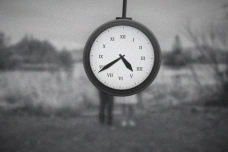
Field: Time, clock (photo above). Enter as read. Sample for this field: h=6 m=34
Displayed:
h=4 m=39
